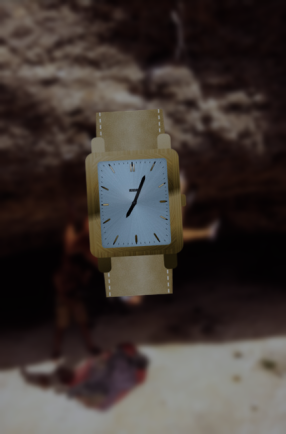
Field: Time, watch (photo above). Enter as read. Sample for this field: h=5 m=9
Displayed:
h=7 m=4
